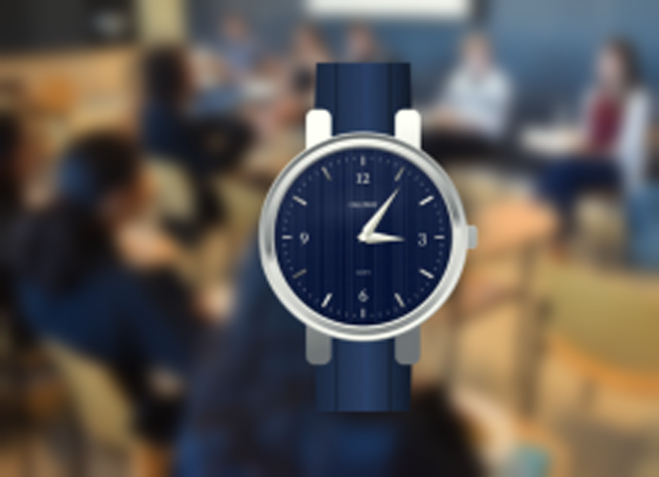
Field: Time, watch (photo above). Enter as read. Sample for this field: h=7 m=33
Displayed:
h=3 m=6
